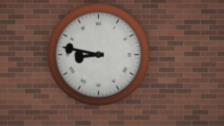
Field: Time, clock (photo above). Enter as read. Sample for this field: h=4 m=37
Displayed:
h=8 m=47
